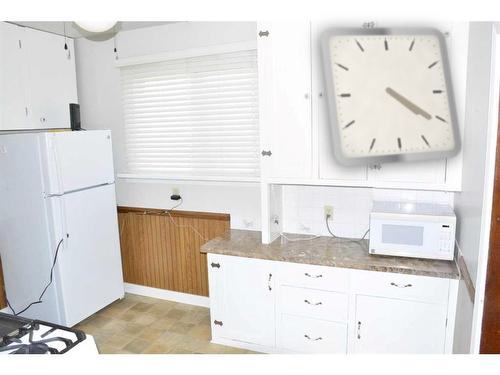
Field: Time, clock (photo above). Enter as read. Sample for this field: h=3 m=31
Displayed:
h=4 m=21
